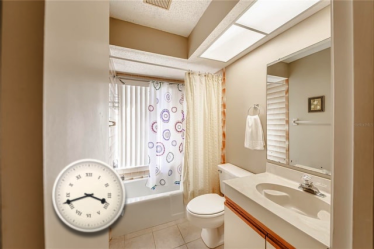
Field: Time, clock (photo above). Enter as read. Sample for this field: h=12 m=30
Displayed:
h=3 m=42
